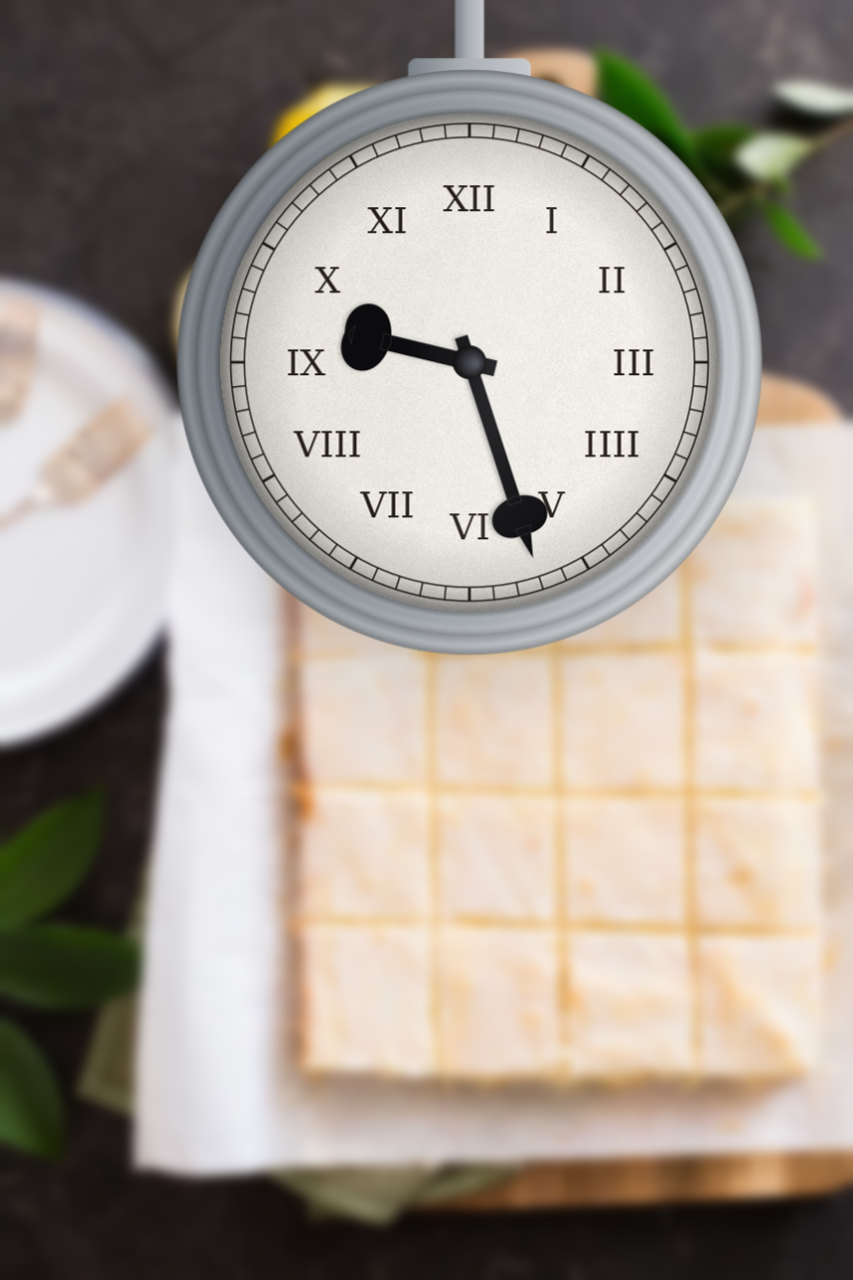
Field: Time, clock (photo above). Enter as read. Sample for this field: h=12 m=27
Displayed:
h=9 m=27
